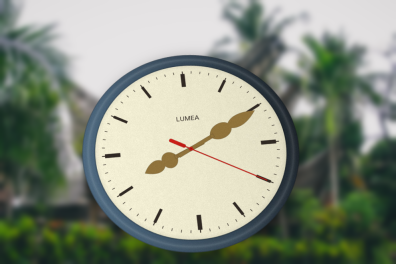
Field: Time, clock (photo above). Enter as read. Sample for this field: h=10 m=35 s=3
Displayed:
h=8 m=10 s=20
